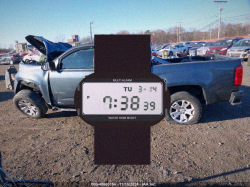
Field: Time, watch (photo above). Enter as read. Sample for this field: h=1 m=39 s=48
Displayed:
h=7 m=38 s=39
